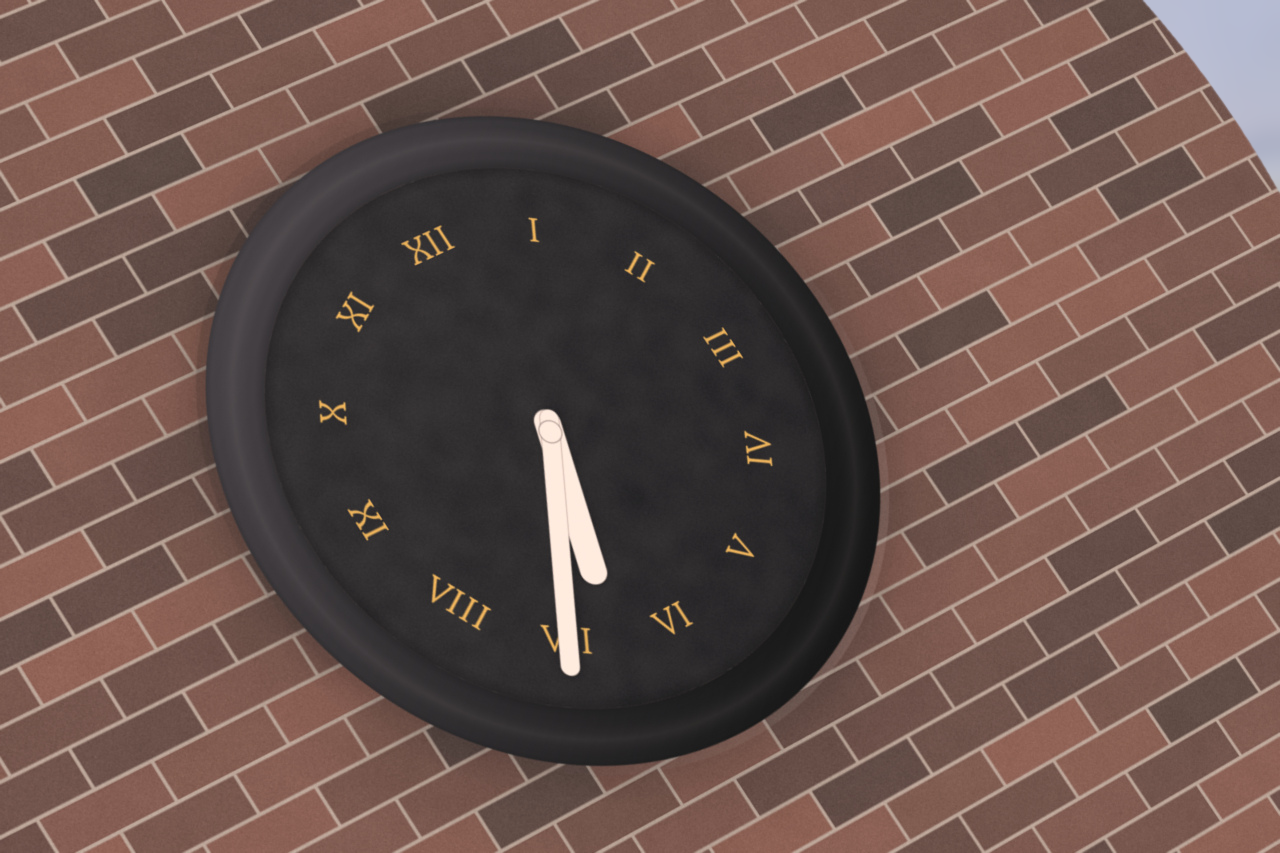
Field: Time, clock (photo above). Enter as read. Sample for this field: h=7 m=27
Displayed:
h=6 m=35
